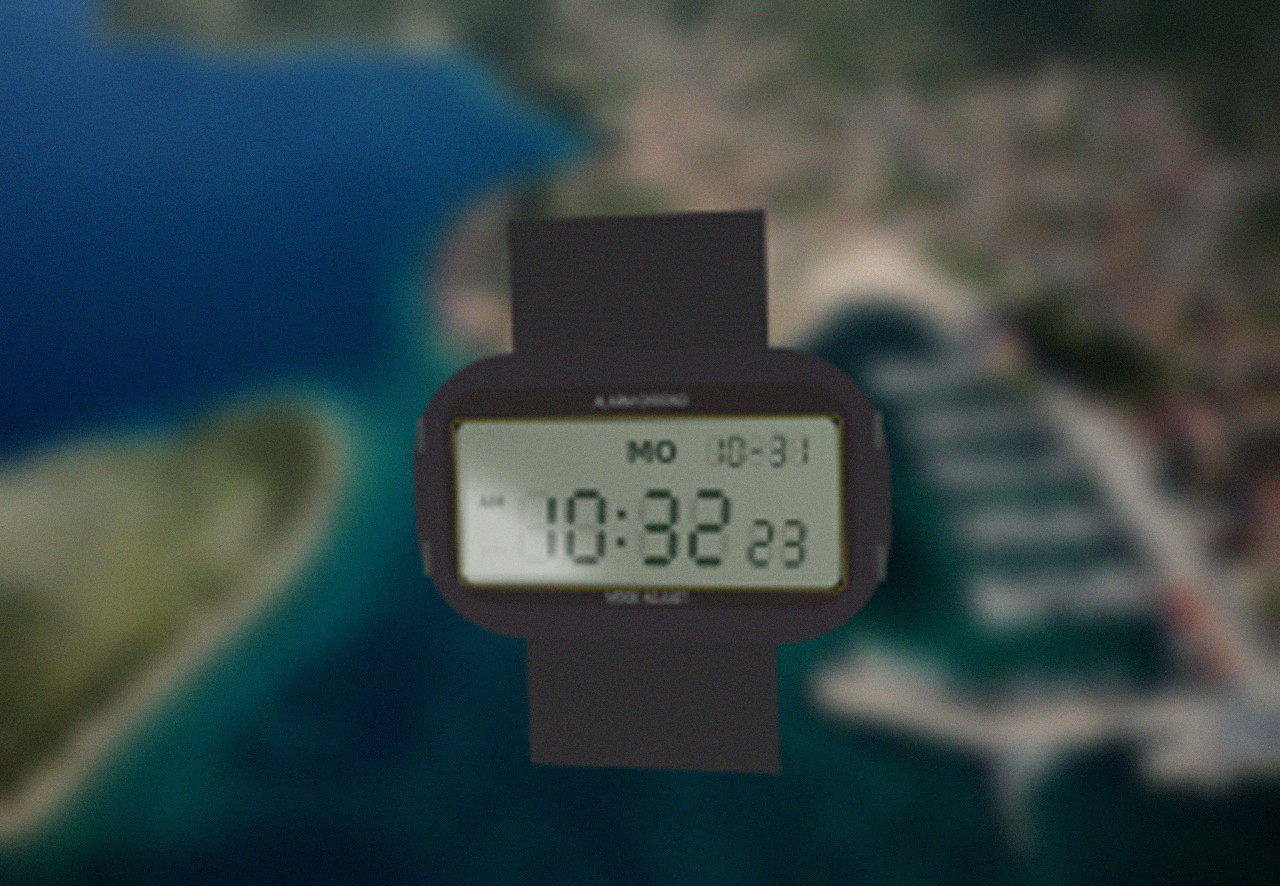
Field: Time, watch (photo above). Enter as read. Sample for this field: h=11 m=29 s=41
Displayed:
h=10 m=32 s=23
